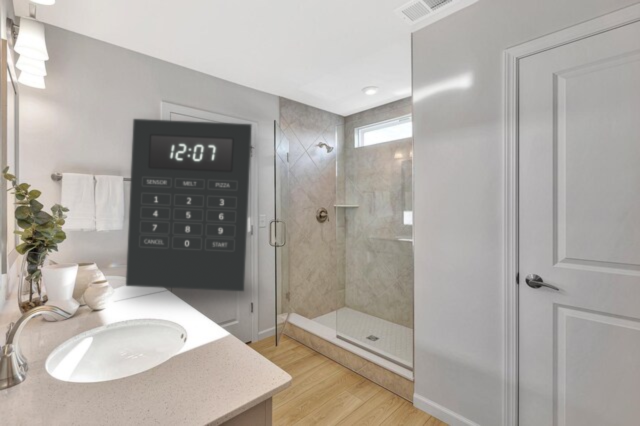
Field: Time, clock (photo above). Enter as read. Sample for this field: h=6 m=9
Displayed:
h=12 m=7
